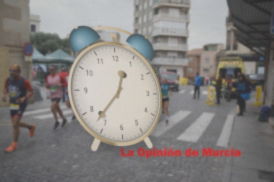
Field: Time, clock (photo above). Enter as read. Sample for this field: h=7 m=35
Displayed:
h=12 m=37
